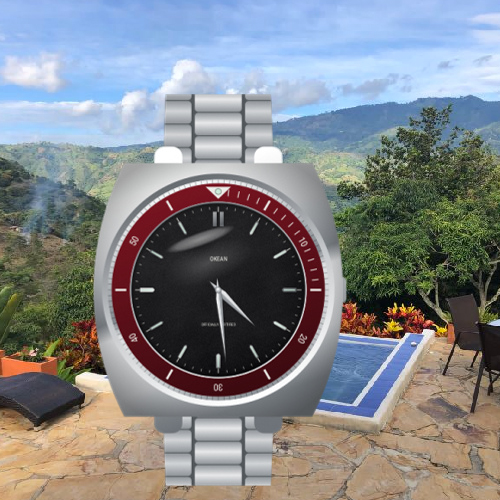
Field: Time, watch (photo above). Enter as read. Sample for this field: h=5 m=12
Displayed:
h=4 m=29
